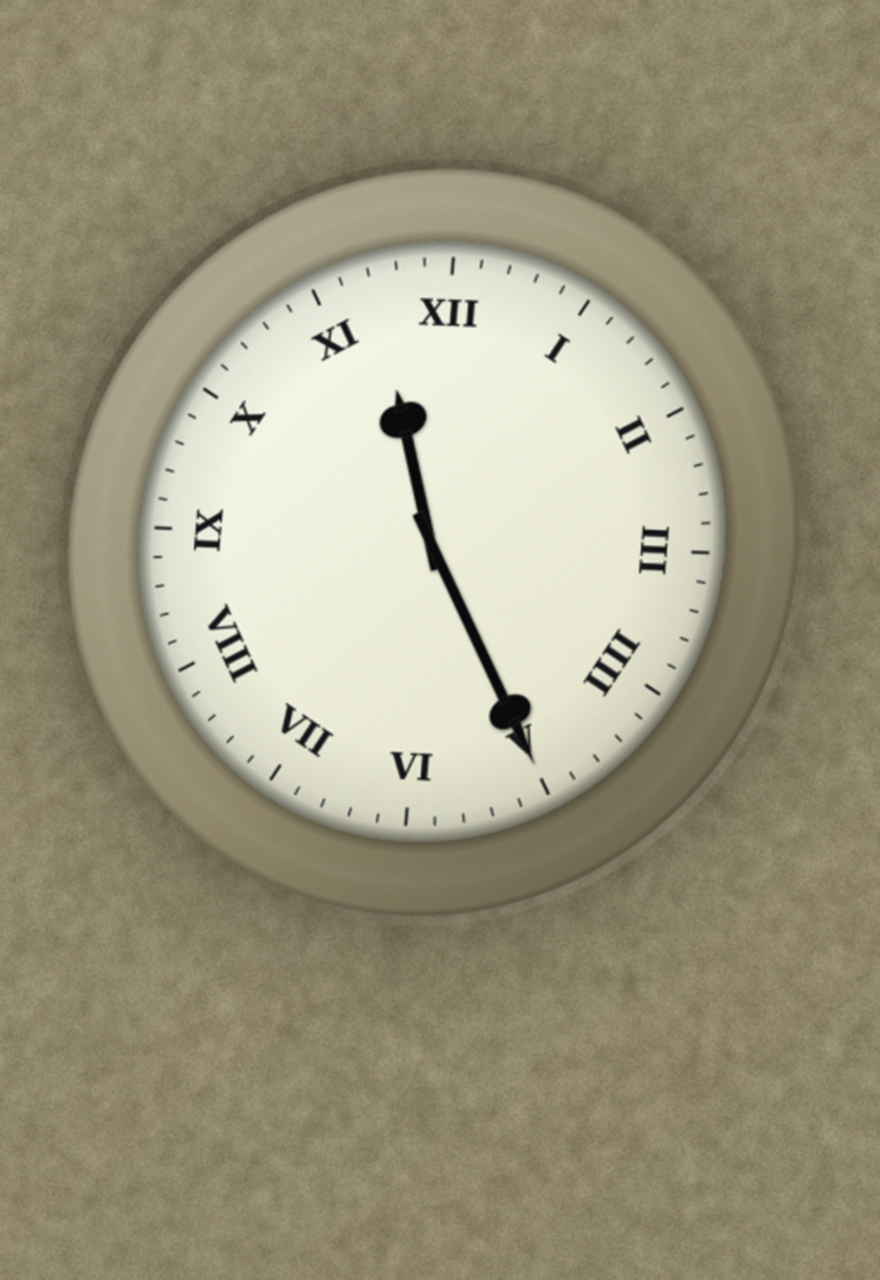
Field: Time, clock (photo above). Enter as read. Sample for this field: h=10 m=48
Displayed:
h=11 m=25
